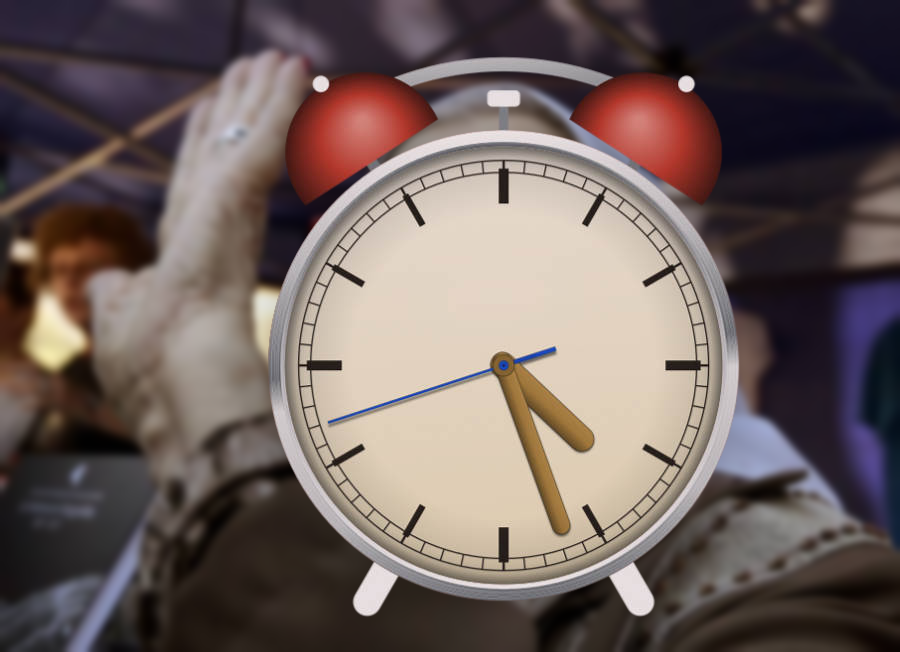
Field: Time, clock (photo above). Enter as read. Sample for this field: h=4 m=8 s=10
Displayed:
h=4 m=26 s=42
